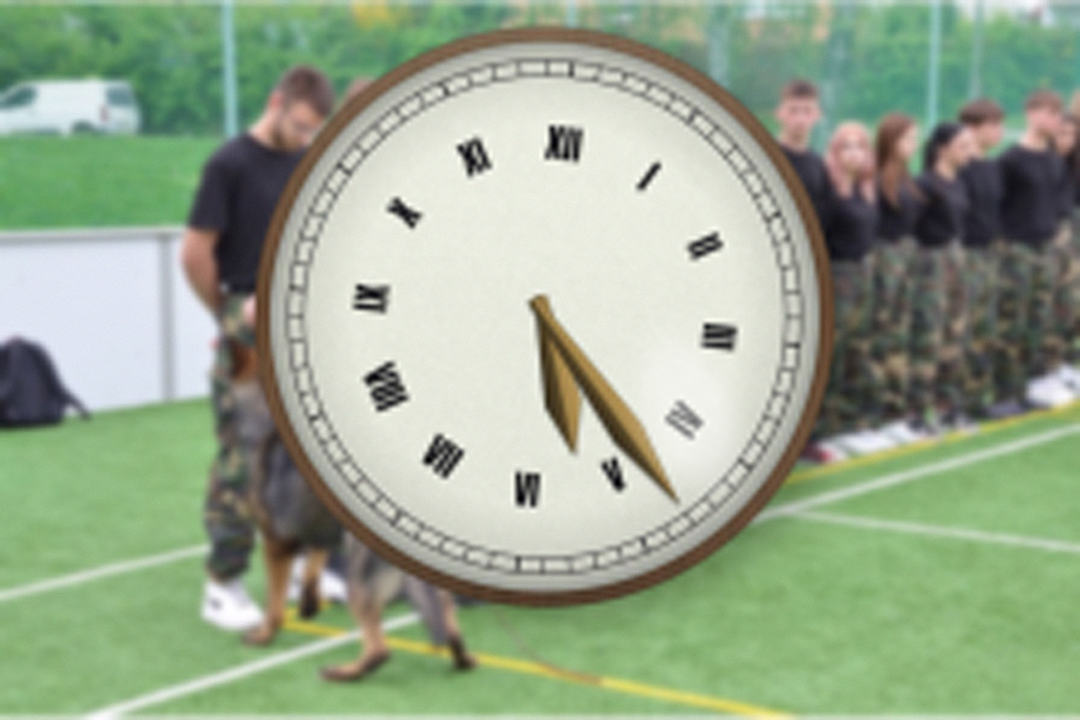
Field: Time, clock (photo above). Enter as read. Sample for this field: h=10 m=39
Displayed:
h=5 m=23
